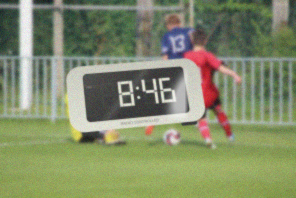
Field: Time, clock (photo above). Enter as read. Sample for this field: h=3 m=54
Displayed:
h=8 m=46
